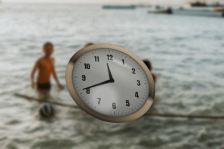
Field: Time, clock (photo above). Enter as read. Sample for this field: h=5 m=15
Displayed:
h=11 m=41
